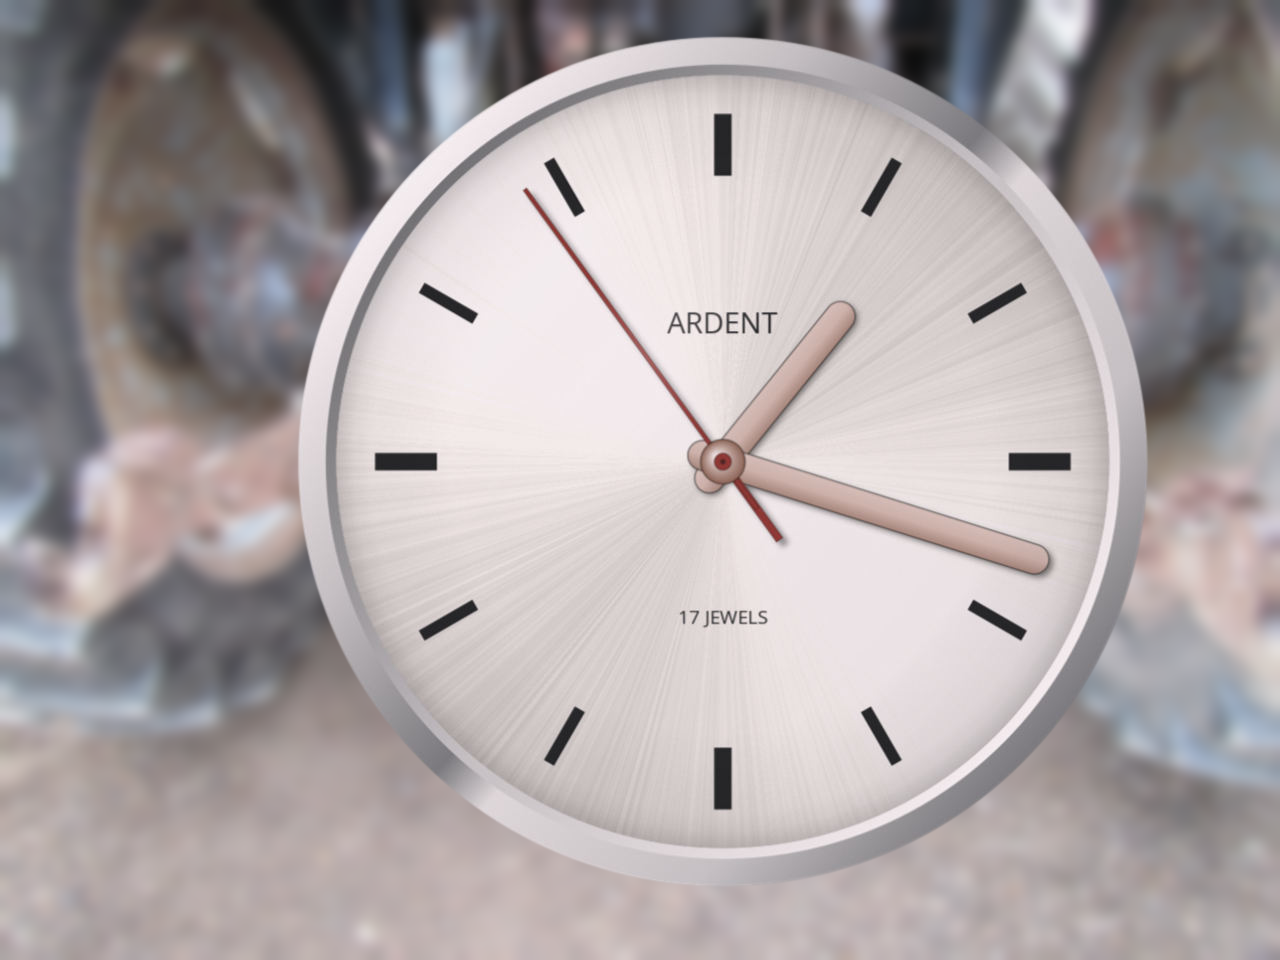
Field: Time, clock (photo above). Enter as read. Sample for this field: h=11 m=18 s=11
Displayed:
h=1 m=17 s=54
